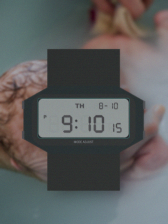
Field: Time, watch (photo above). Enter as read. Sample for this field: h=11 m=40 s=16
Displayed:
h=9 m=10 s=15
